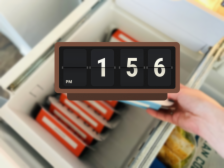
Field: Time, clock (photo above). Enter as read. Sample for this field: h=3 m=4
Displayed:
h=1 m=56
